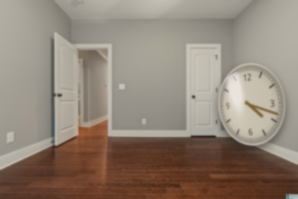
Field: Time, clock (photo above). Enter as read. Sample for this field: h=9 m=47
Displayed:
h=4 m=18
